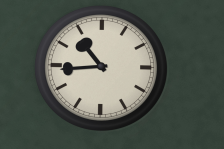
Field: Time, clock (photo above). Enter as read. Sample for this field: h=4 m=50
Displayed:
h=10 m=44
